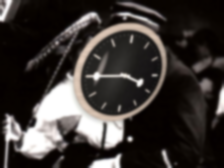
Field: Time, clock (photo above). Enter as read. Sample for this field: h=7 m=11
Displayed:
h=3 m=45
